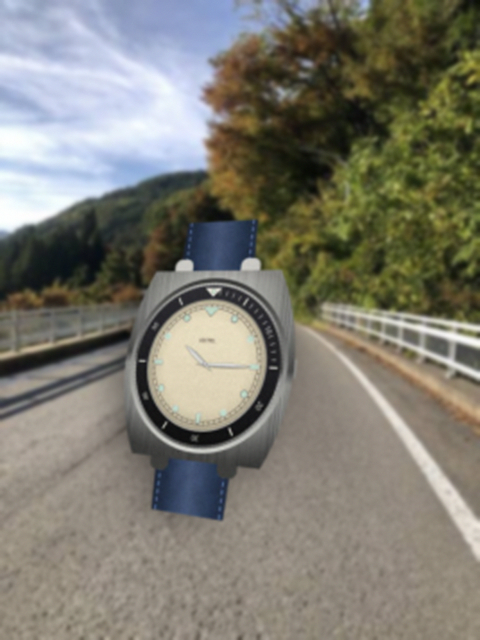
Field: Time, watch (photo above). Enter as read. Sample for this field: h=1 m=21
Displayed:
h=10 m=15
